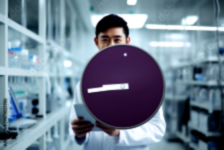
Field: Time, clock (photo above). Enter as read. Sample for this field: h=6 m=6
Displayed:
h=8 m=43
